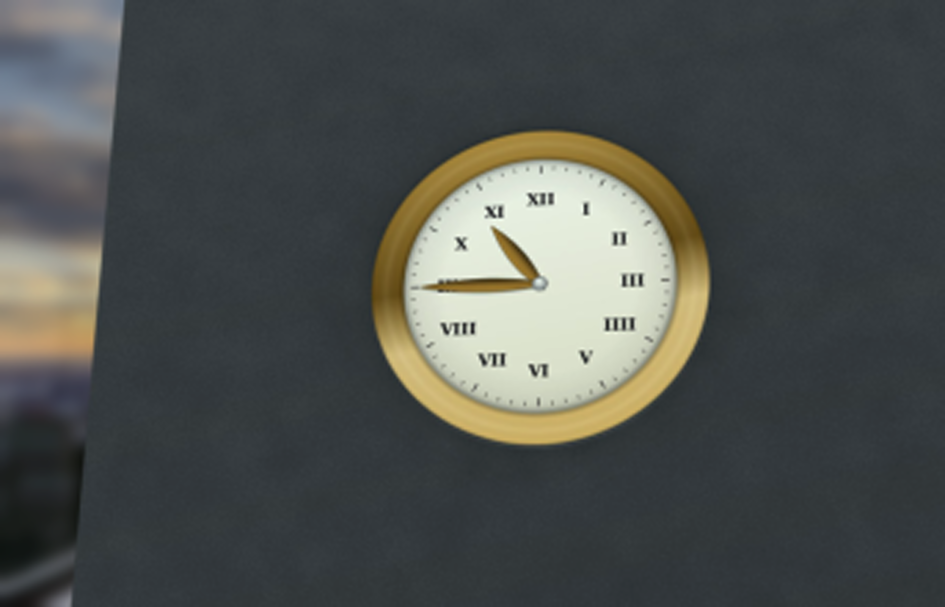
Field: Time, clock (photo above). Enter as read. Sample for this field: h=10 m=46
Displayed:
h=10 m=45
